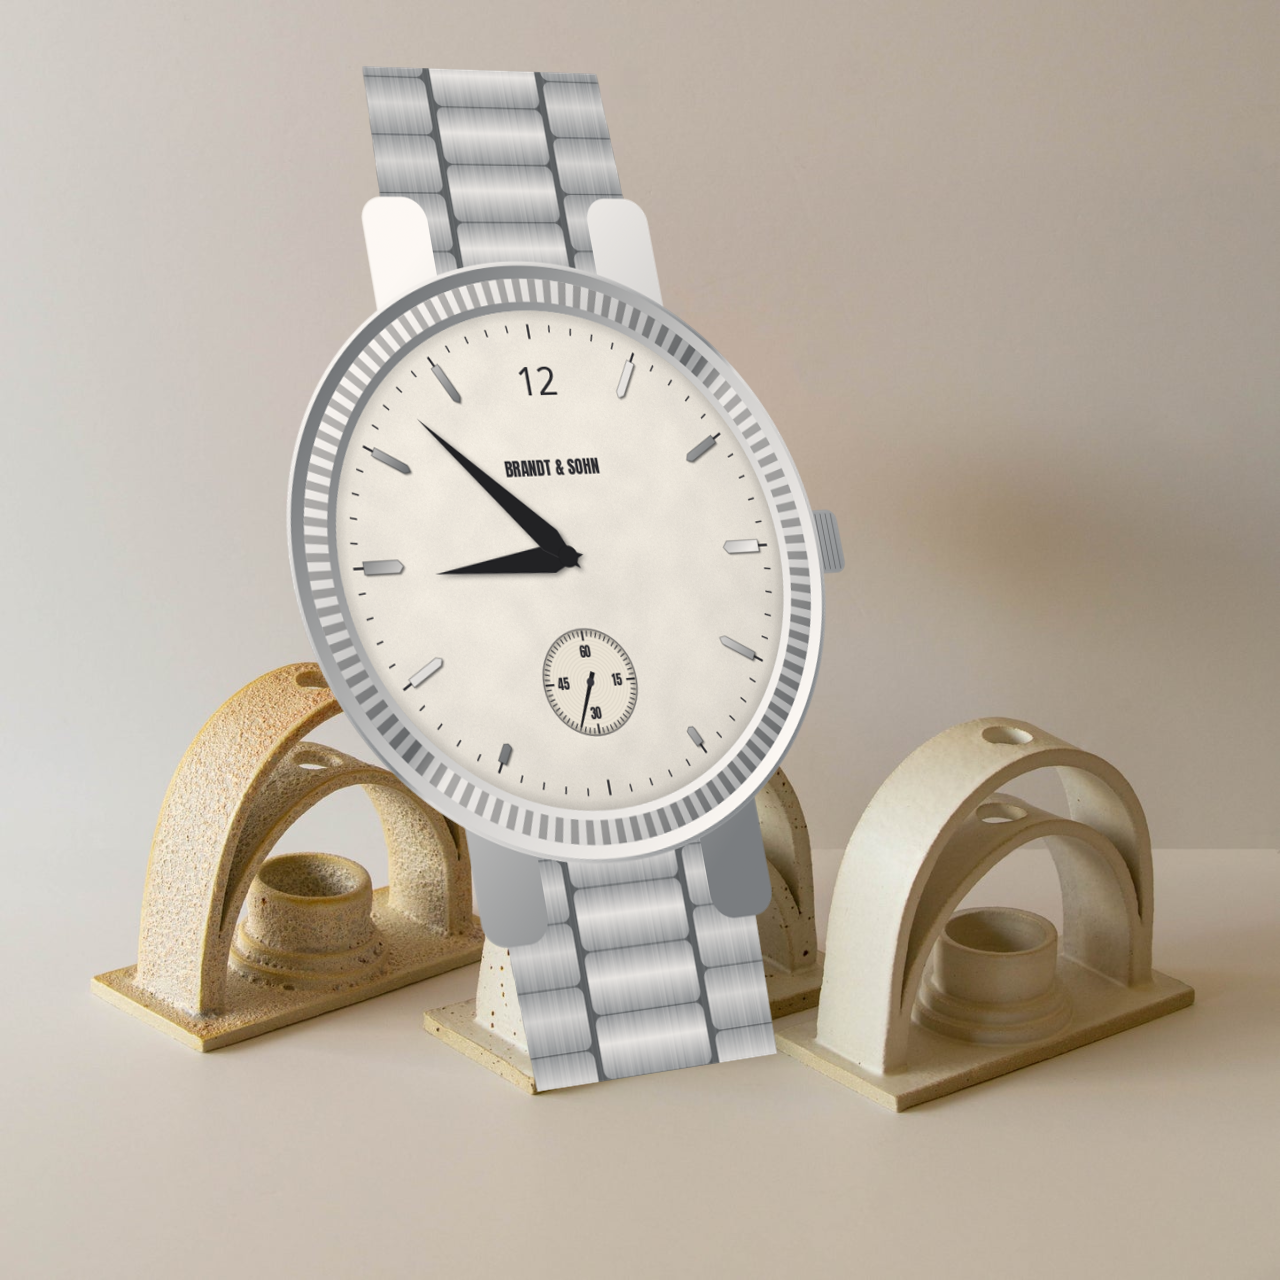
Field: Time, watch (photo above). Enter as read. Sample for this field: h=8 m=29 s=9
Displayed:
h=8 m=52 s=34
